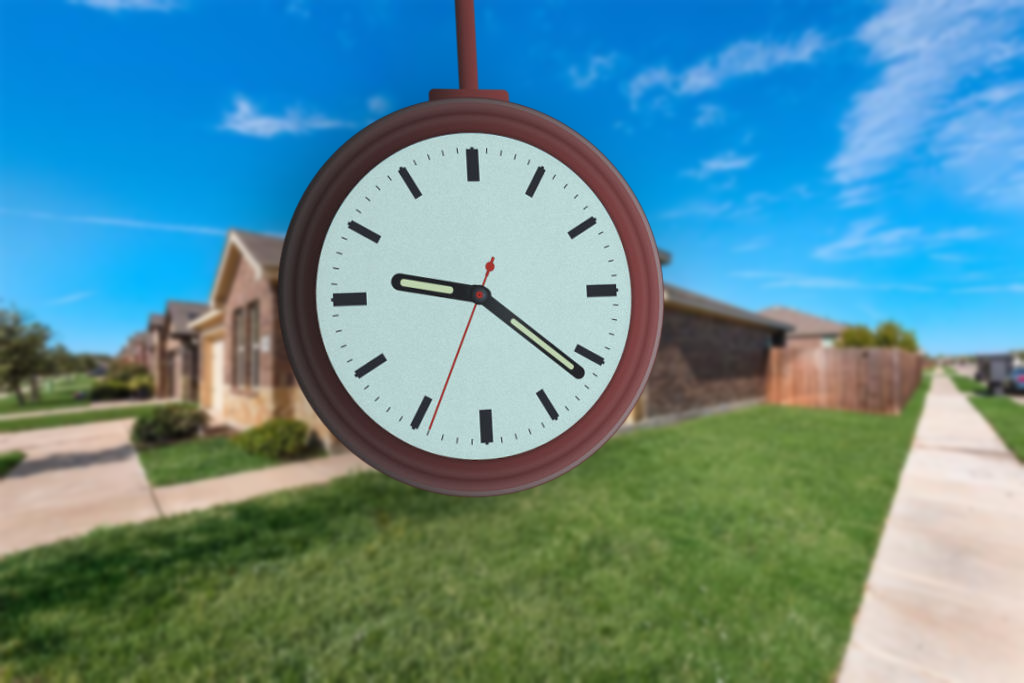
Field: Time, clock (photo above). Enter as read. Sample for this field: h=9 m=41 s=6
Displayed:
h=9 m=21 s=34
